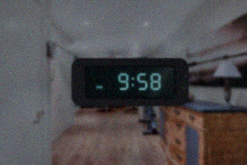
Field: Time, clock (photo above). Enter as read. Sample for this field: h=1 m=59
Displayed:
h=9 m=58
